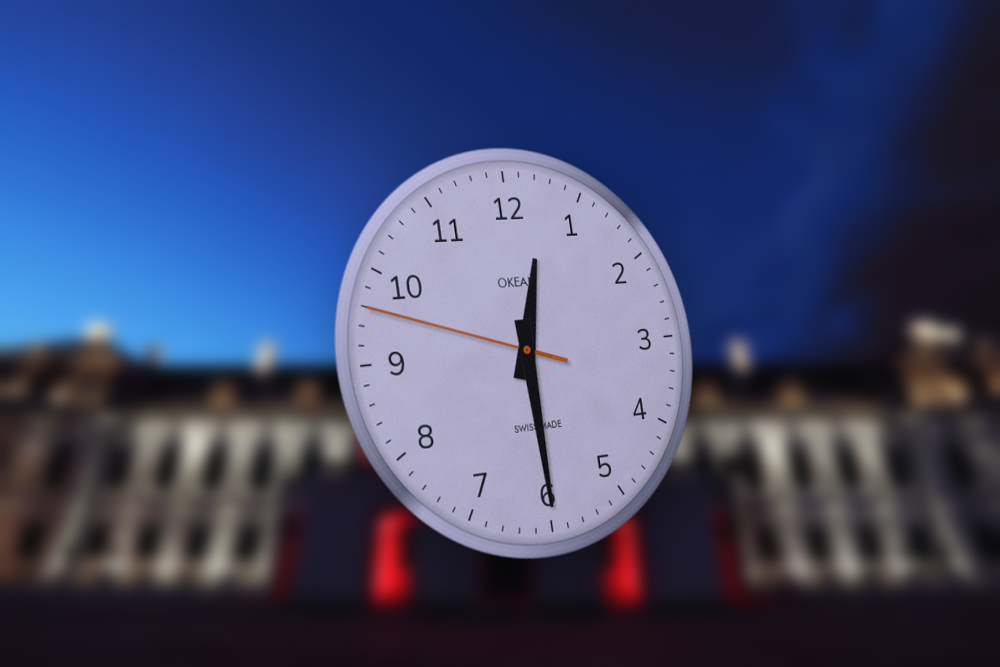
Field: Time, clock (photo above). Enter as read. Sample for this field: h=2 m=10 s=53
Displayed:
h=12 m=29 s=48
